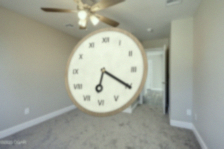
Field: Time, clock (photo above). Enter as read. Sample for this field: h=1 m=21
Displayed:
h=6 m=20
